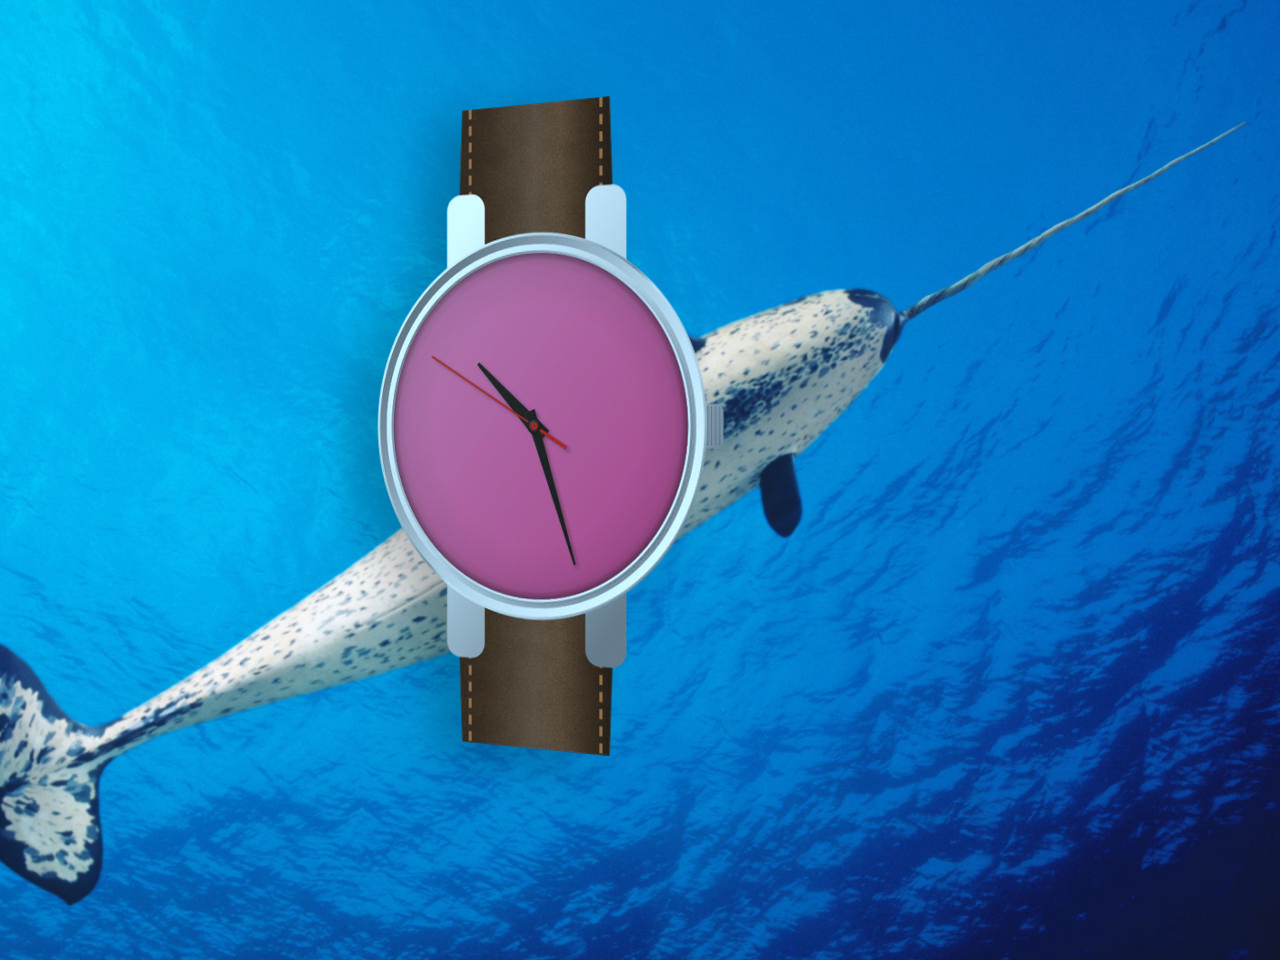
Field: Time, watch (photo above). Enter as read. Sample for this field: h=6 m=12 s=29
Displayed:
h=10 m=26 s=50
